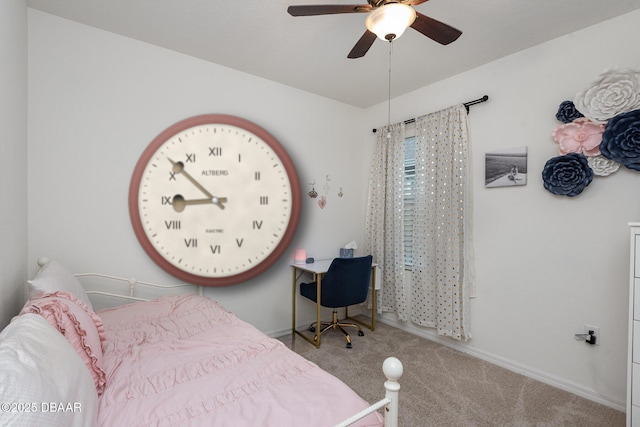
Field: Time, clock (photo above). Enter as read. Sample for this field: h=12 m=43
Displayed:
h=8 m=52
